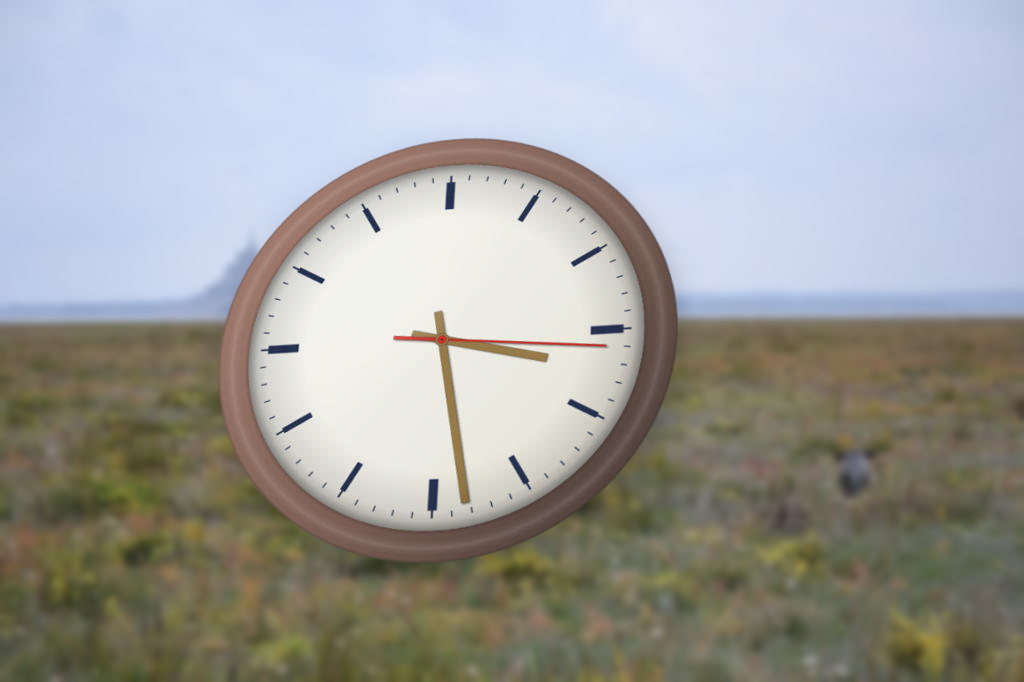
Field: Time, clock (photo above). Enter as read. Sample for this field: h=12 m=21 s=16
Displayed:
h=3 m=28 s=16
